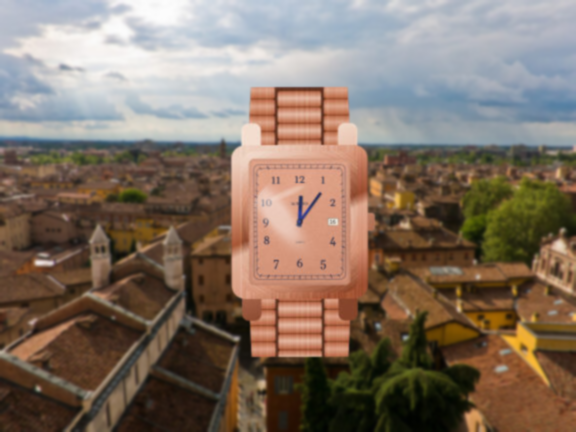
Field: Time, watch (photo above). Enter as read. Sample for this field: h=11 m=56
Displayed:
h=12 m=6
